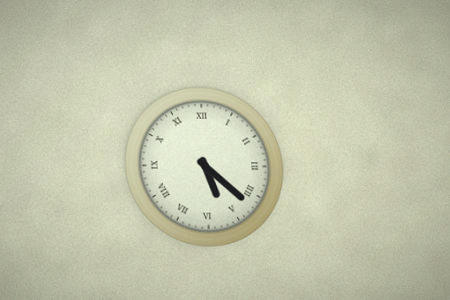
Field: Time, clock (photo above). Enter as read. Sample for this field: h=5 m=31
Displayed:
h=5 m=22
